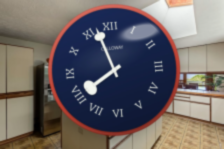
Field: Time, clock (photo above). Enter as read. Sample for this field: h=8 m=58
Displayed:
h=7 m=57
